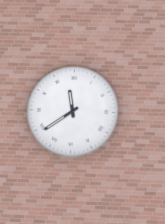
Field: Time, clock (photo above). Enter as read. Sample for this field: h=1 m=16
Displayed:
h=11 m=39
